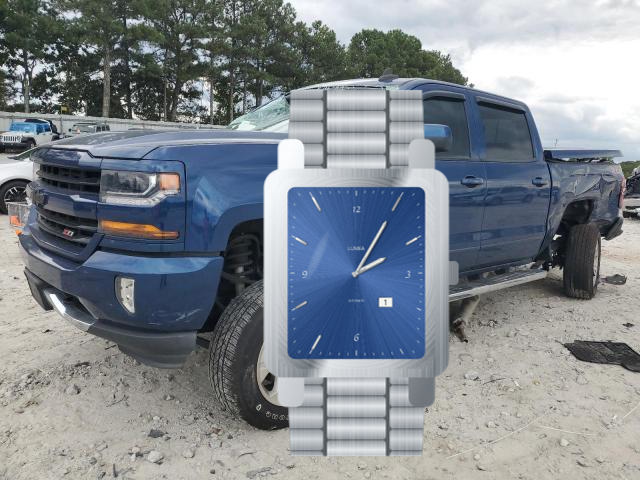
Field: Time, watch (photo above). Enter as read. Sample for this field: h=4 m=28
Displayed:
h=2 m=5
